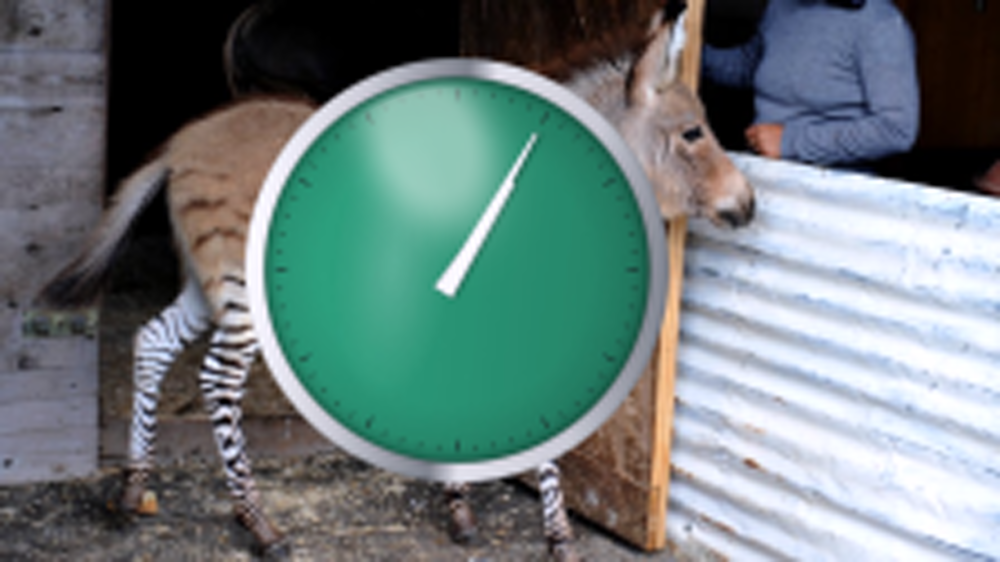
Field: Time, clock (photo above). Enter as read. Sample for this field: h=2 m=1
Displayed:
h=1 m=5
